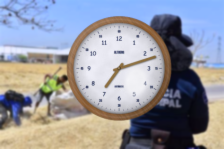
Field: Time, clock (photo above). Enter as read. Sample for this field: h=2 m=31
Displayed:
h=7 m=12
